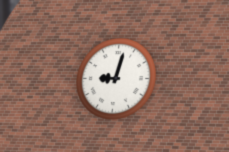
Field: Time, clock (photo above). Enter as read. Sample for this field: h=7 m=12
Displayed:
h=9 m=2
